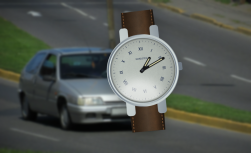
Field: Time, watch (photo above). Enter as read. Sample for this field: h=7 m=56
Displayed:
h=1 m=11
